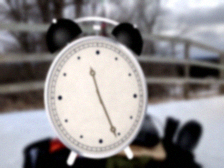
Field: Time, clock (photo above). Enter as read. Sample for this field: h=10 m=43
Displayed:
h=11 m=26
